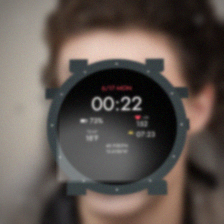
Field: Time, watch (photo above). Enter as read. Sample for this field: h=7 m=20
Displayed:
h=0 m=22
